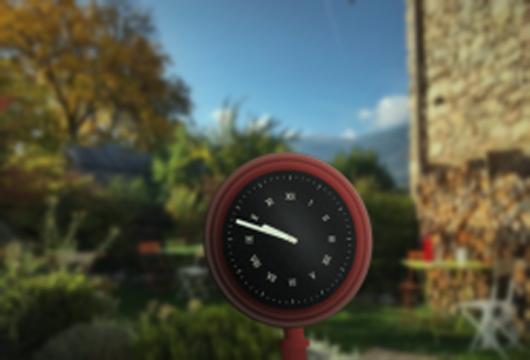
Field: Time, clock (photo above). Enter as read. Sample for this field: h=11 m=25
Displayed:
h=9 m=48
